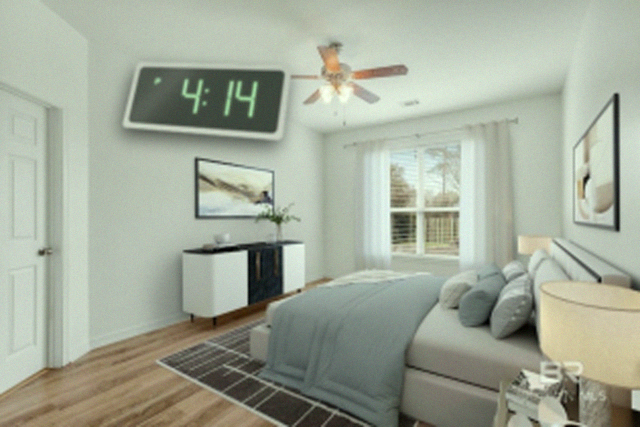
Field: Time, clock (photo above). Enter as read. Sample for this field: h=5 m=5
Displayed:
h=4 m=14
